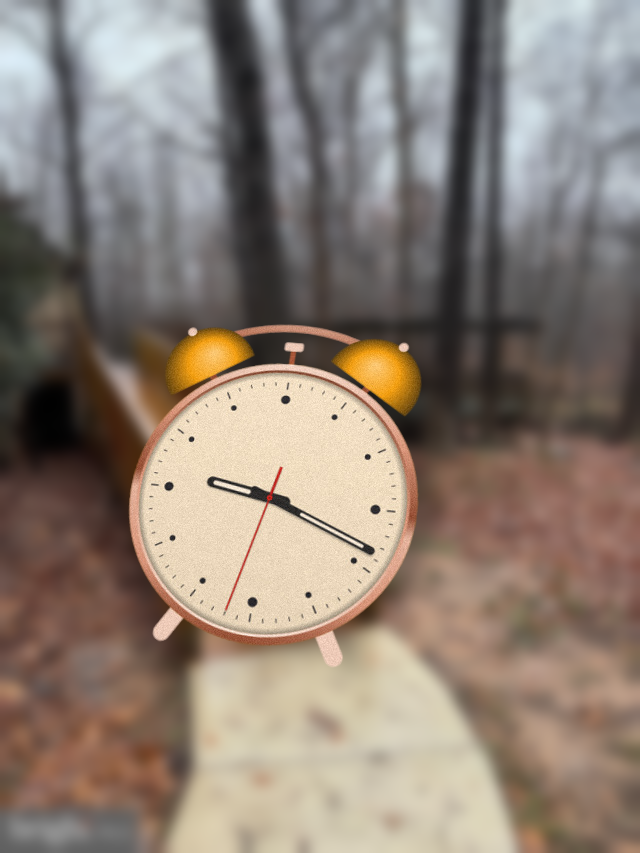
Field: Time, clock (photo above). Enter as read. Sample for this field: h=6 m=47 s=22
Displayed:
h=9 m=18 s=32
